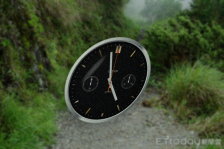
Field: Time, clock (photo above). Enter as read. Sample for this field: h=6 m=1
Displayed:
h=4 m=58
